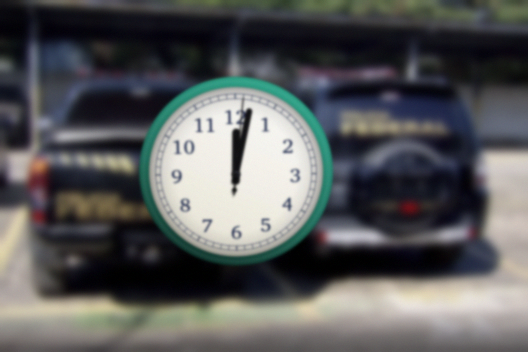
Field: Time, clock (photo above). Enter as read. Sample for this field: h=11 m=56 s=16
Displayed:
h=12 m=2 s=1
